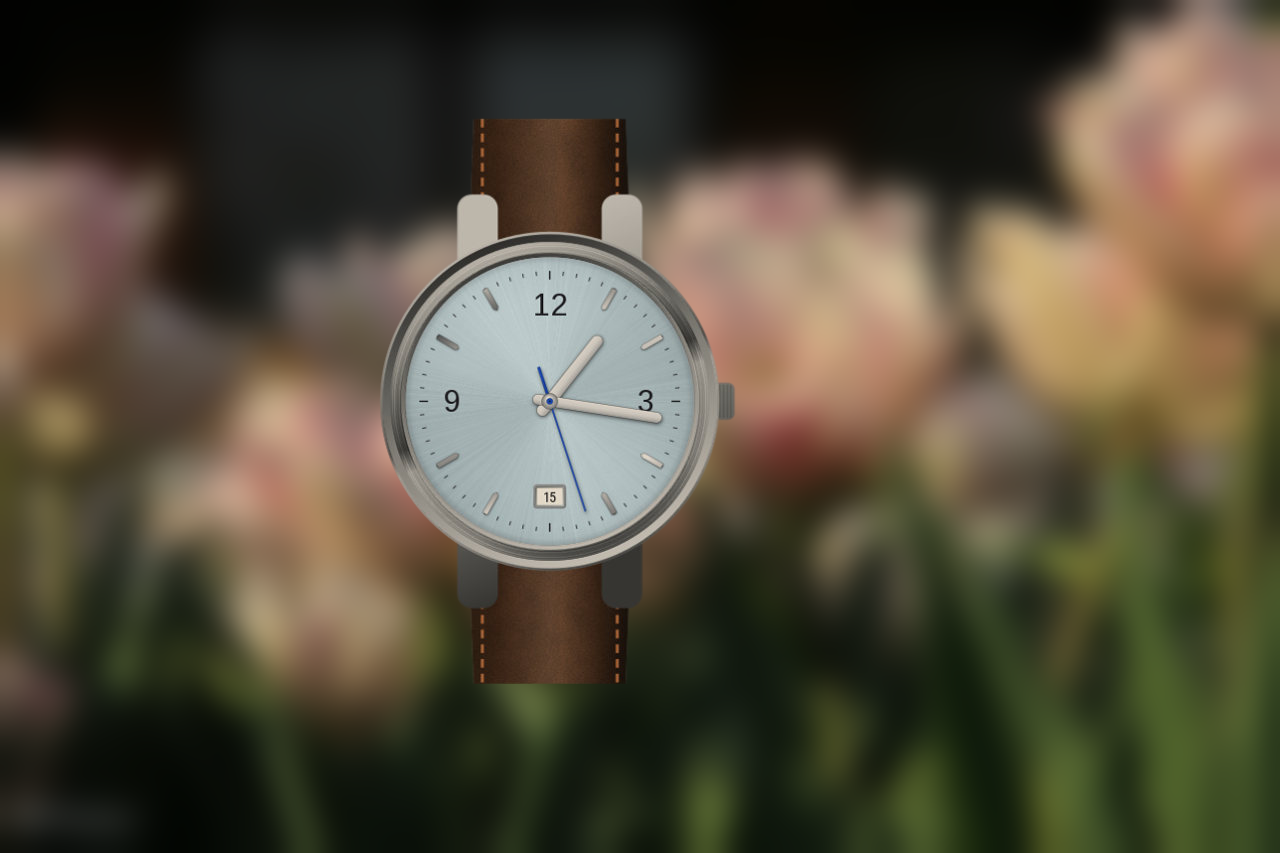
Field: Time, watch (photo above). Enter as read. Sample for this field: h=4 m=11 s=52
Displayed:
h=1 m=16 s=27
